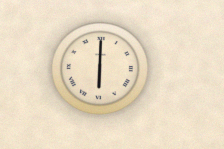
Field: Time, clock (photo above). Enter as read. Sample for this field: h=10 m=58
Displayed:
h=6 m=0
